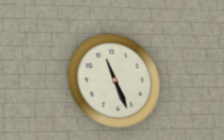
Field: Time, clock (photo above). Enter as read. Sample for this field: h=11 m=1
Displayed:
h=11 m=27
